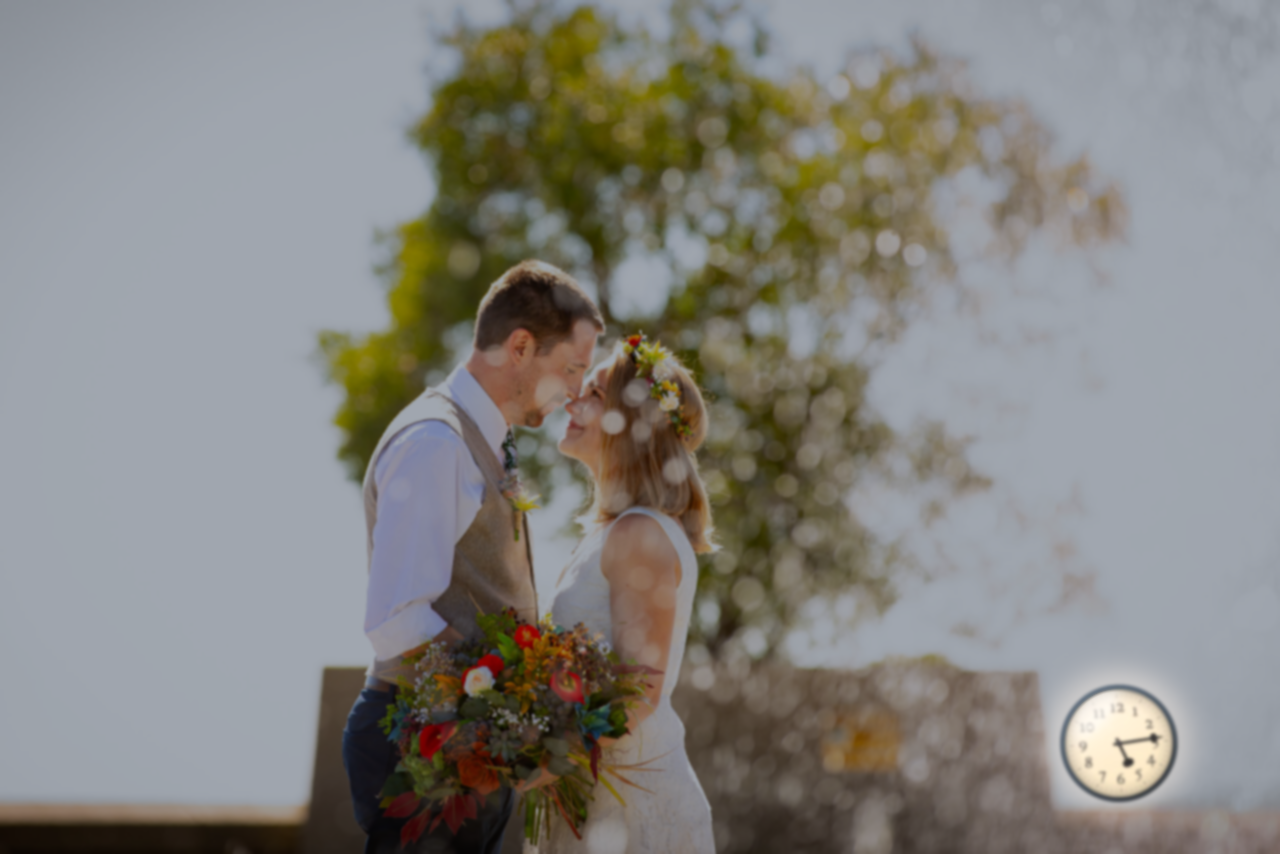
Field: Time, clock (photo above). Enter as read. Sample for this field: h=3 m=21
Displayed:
h=5 m=14
